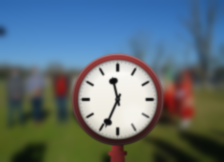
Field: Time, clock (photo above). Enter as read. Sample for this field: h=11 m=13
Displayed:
h=11 m=34
